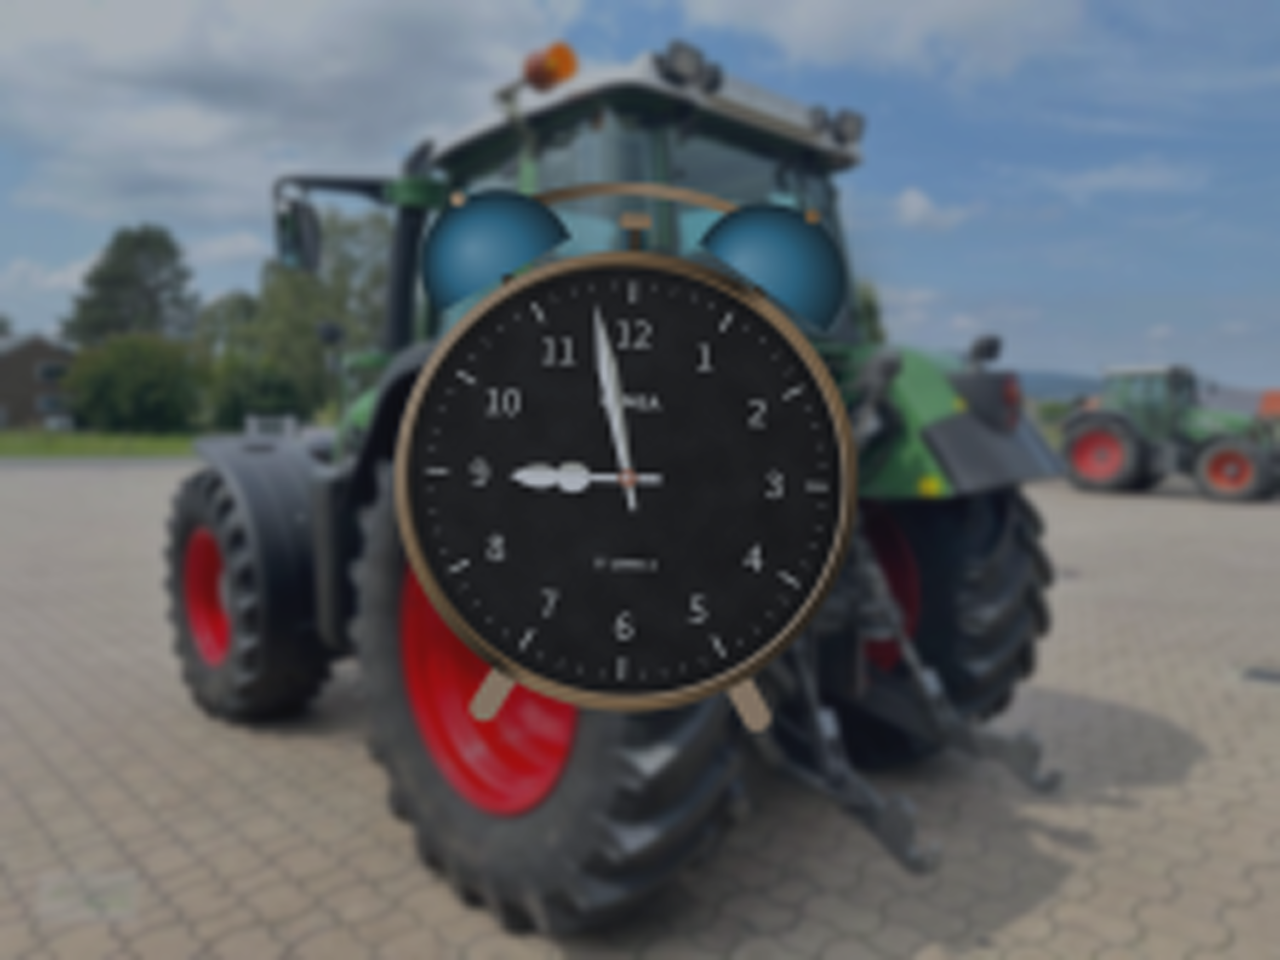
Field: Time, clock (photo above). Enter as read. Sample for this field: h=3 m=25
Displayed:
h=8 m=58
